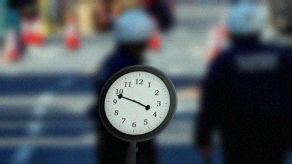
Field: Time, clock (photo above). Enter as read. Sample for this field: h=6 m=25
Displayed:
h=3 m=48
